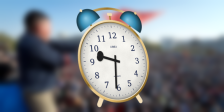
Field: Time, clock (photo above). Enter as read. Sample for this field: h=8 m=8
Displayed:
h=9 m=31
